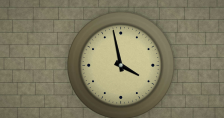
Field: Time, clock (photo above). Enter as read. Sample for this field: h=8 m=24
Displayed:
h=3 m=58
